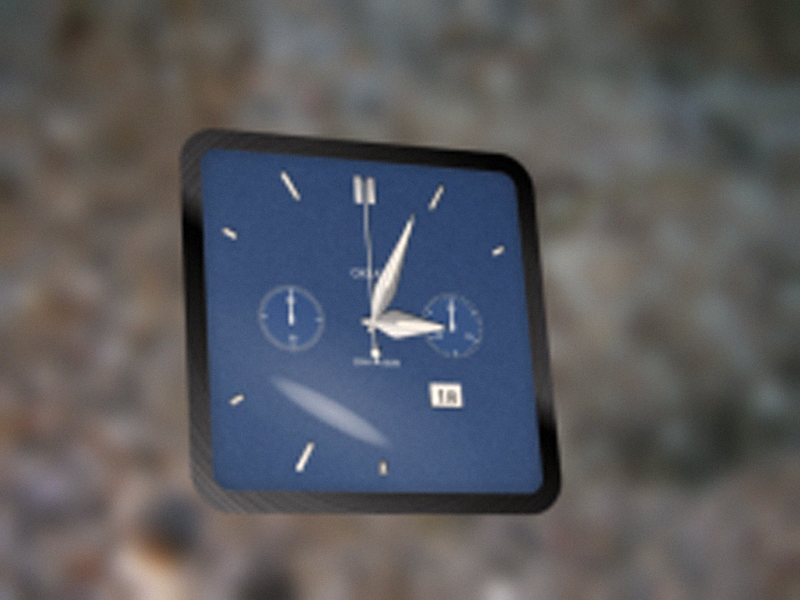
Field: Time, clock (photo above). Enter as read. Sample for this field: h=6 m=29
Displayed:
h=3 m=4
